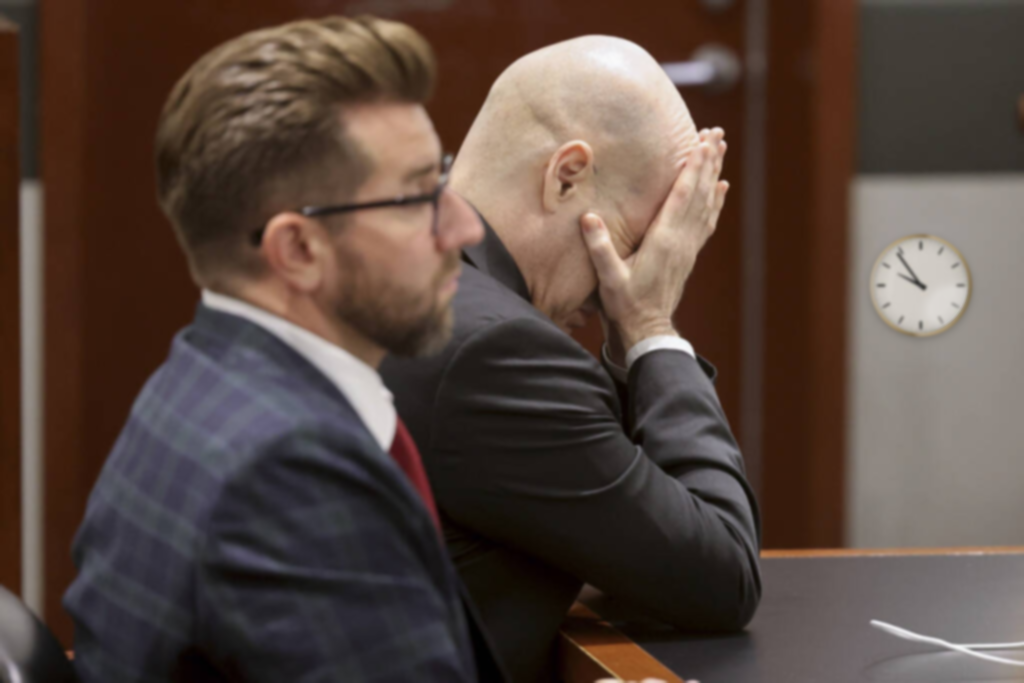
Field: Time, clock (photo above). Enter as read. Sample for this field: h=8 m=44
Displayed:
h=9 m=54
